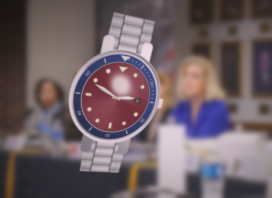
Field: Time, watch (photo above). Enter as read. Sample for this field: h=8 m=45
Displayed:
h=2 m=49
